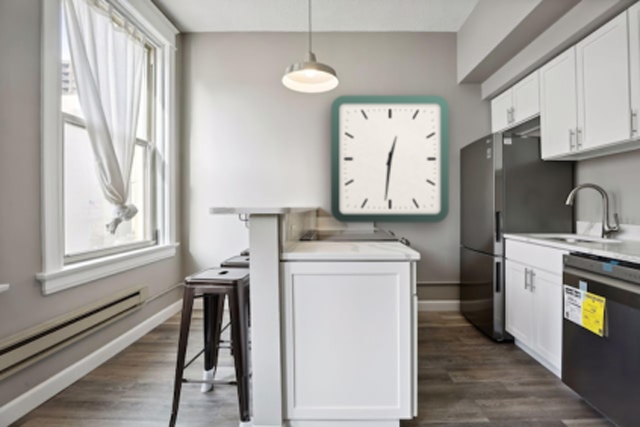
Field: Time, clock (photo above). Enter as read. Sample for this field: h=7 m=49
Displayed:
h=12 m=31
